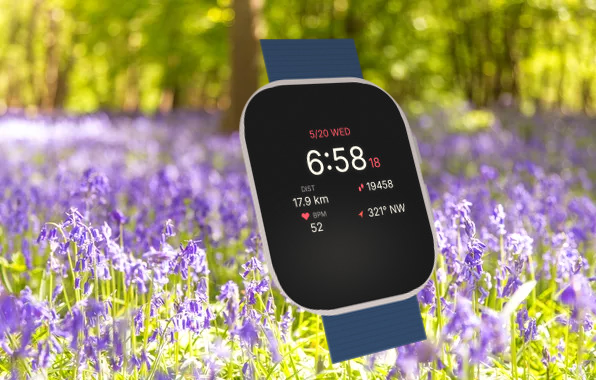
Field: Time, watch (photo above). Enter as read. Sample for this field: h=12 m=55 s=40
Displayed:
h=6 m=58 s=18
